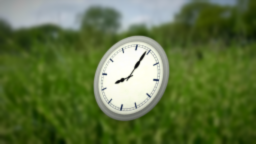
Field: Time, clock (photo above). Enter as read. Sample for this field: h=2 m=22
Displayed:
h=8 m=4
